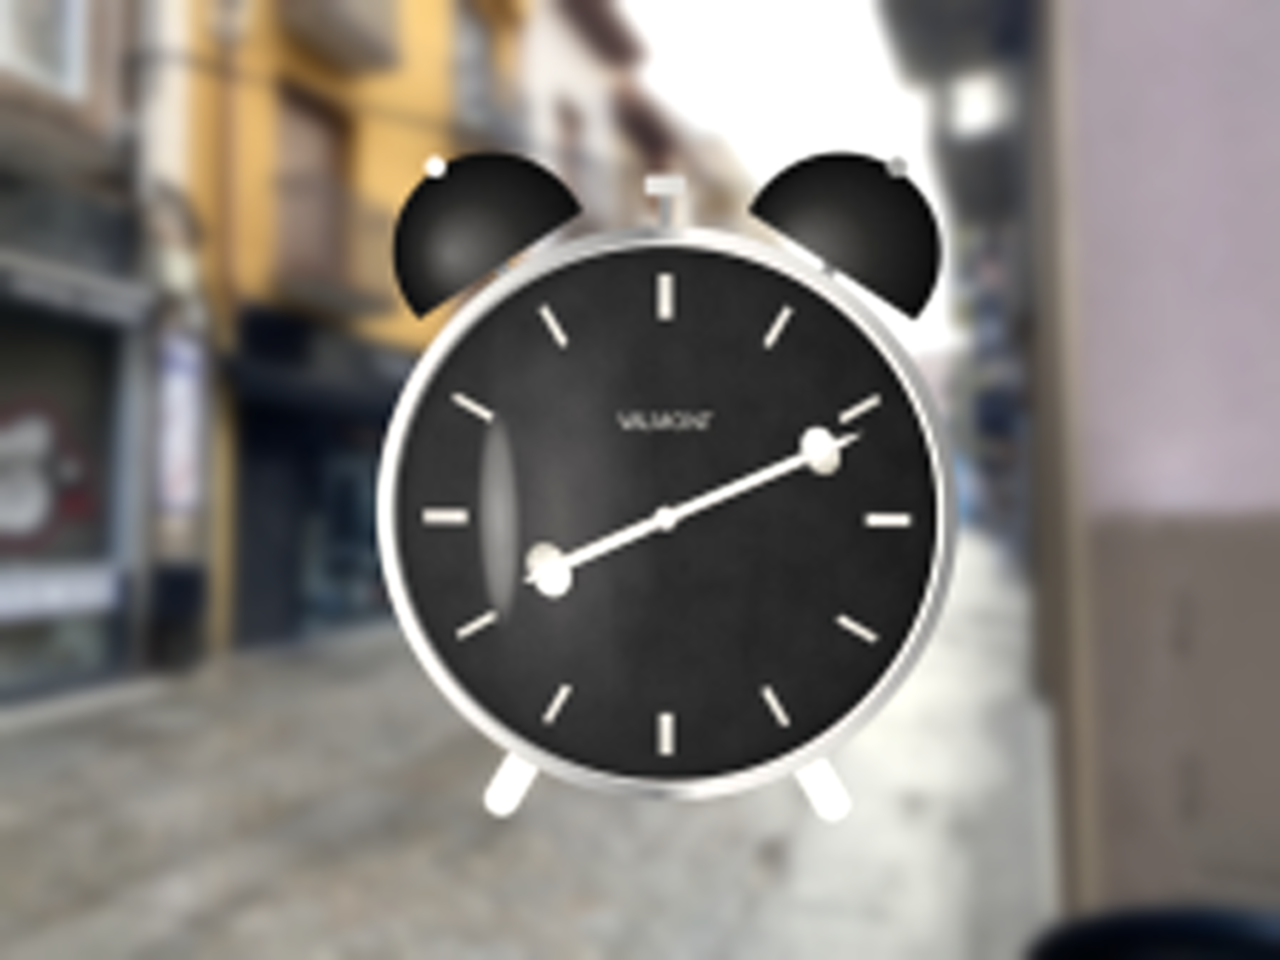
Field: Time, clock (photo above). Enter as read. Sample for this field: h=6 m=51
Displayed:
h=8 m=11
